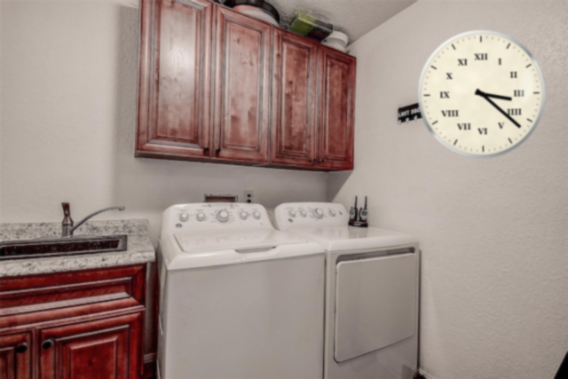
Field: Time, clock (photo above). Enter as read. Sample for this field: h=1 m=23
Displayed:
h=3 m=22
